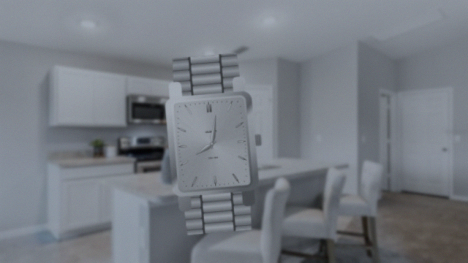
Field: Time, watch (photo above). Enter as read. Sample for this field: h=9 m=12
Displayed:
h=8 m=2
